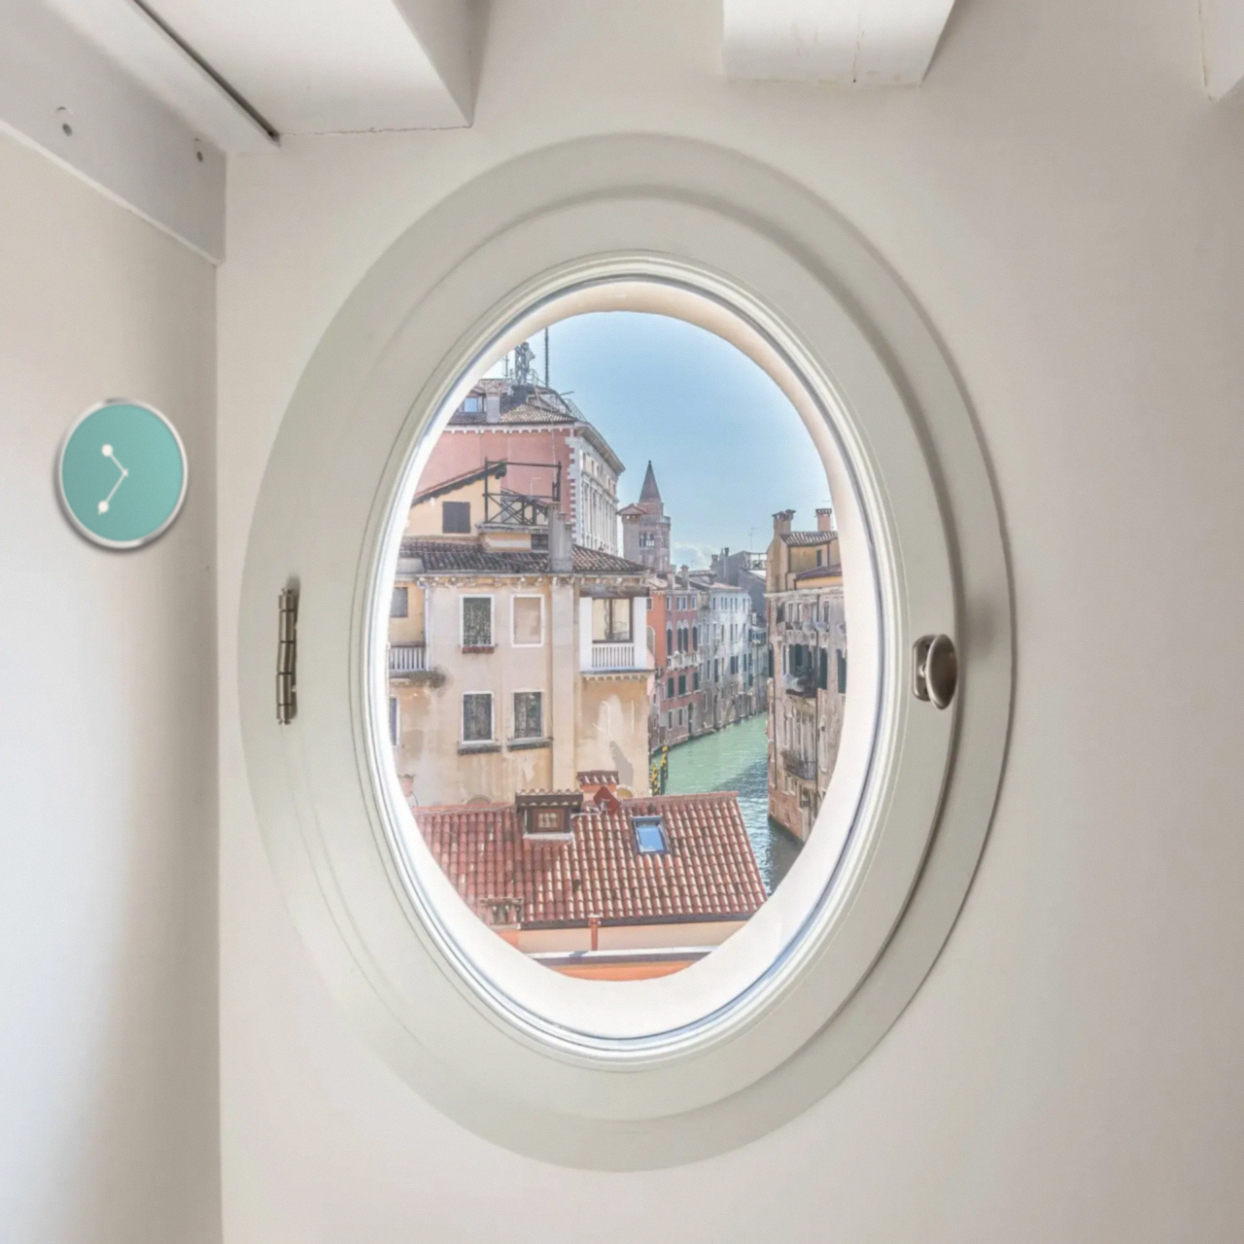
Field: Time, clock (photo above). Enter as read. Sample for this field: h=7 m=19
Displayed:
h=10 m=36
